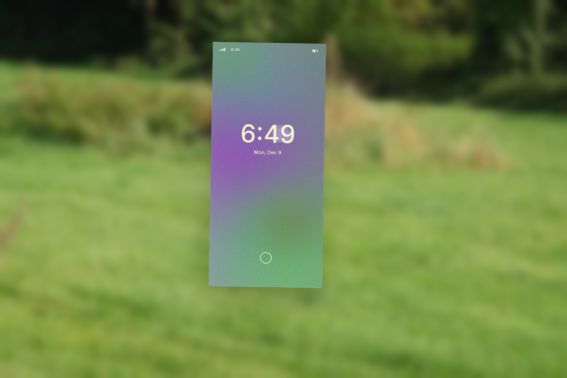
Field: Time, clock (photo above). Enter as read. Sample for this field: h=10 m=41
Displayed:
h=6 m=49
